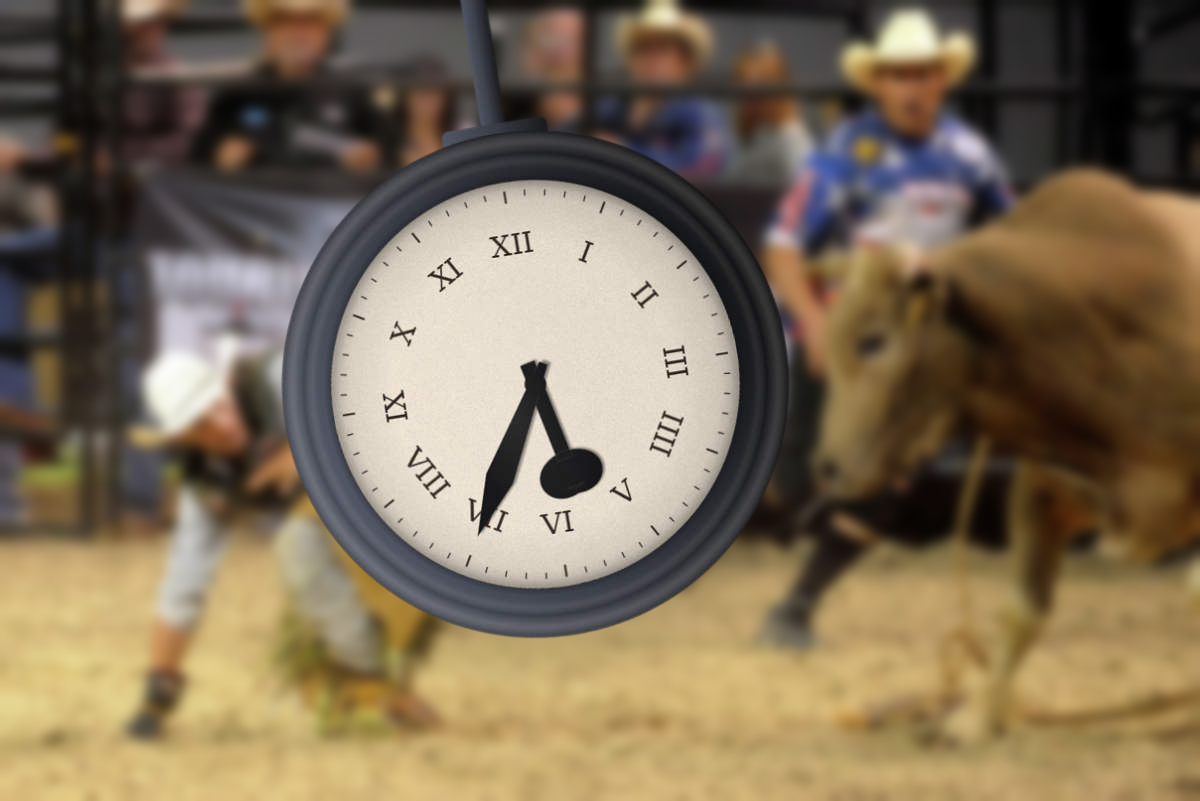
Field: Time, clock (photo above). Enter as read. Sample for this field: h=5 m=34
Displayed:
h=5 m=35
